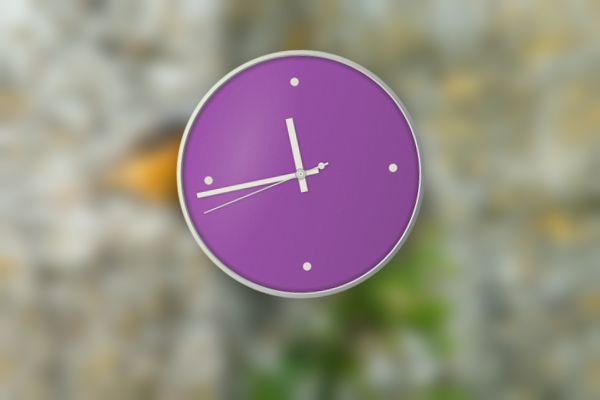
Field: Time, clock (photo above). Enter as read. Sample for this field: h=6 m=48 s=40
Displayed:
h=11 m=43 s=42
